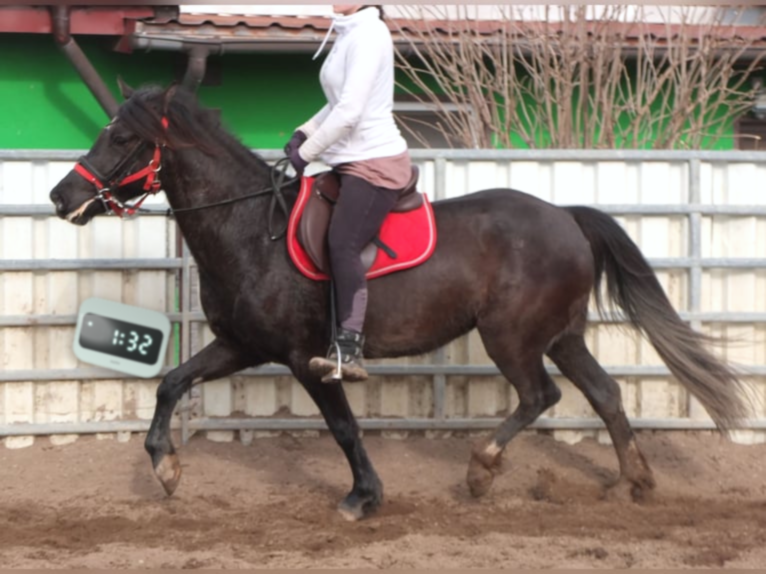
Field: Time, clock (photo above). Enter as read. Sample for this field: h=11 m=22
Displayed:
h=1 m=32
